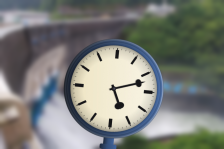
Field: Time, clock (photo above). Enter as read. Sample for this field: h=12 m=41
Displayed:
h=5 m=12
